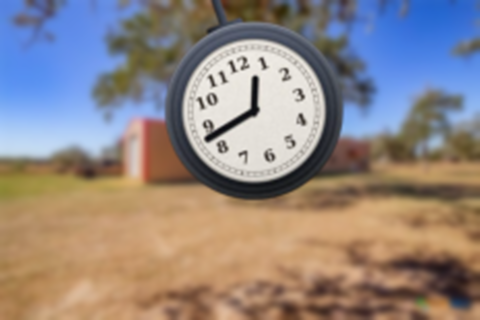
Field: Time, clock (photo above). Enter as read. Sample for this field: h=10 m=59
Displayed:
h=12 m=43
